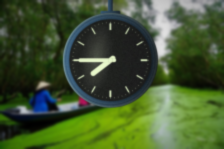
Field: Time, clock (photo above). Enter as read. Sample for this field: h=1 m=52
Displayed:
h=7 m=45
